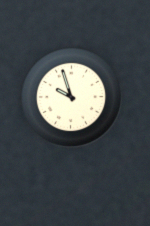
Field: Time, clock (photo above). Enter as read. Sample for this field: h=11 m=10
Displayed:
h=9 m=57
